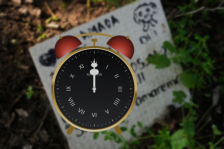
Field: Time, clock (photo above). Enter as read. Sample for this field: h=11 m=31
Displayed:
h=12 m=0
